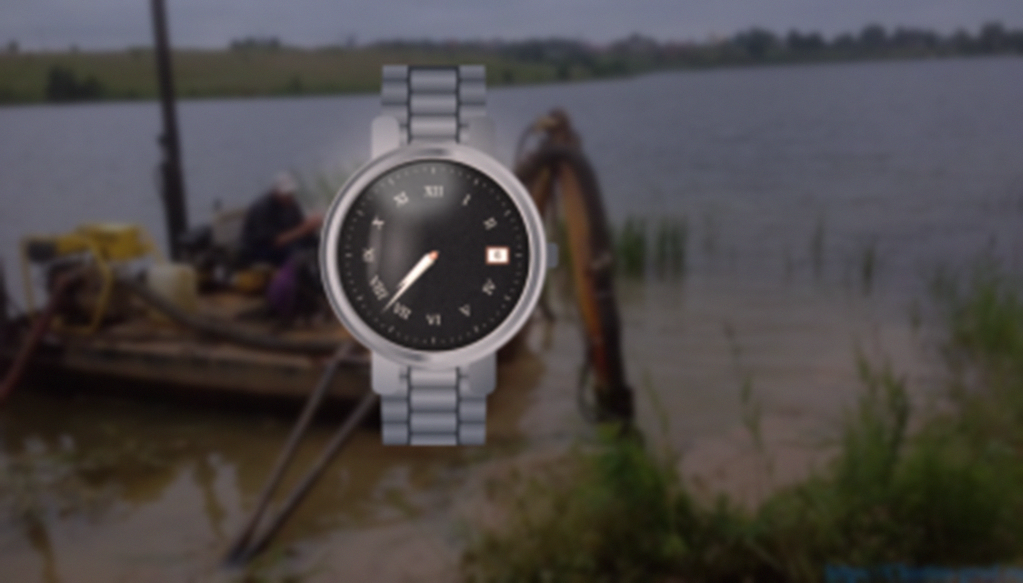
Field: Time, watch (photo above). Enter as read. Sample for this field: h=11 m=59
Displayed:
h=7 m=37
